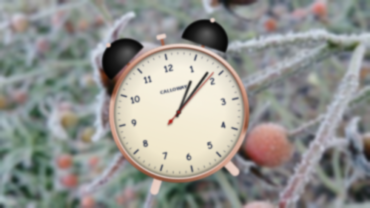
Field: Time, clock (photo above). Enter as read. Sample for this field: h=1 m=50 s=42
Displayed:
h=1 m=8 s=9
